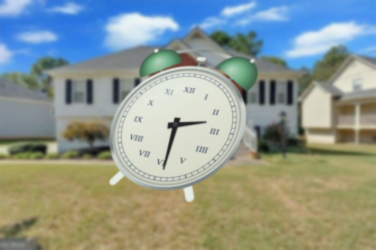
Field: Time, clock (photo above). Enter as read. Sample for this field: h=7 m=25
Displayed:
h=2 m=29
